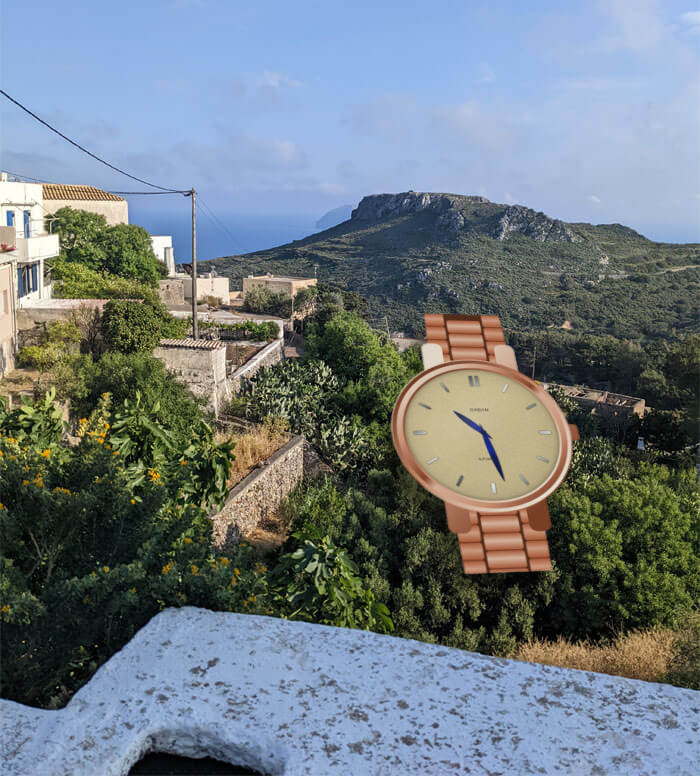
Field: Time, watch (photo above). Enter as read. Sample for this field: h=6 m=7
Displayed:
h=10 m=28
